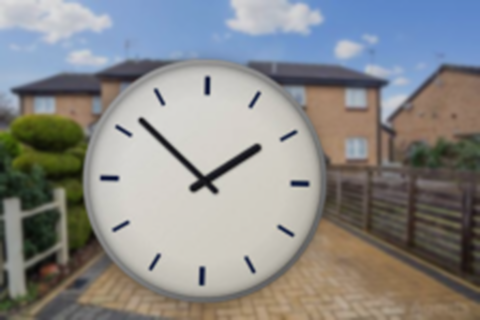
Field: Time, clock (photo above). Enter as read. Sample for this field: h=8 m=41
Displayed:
h=1 m=52
